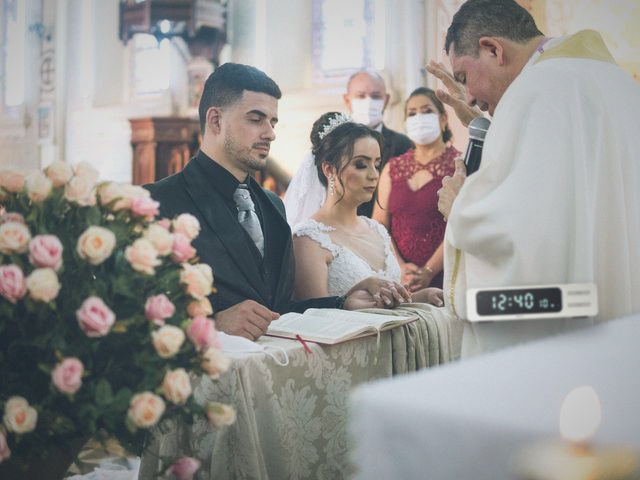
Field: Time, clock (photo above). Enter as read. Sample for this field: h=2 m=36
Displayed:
h=12 m=40
